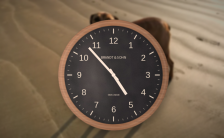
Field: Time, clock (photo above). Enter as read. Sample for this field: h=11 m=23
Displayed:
h=4 m=53
